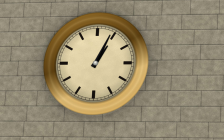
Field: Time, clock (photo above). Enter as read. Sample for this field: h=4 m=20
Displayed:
h=1 m=4
